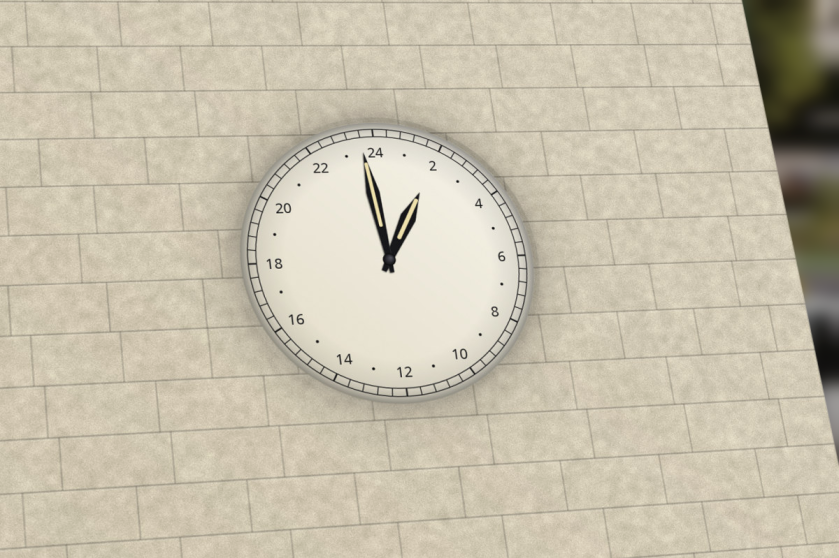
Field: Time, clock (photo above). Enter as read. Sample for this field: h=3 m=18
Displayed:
h=1 m=59
